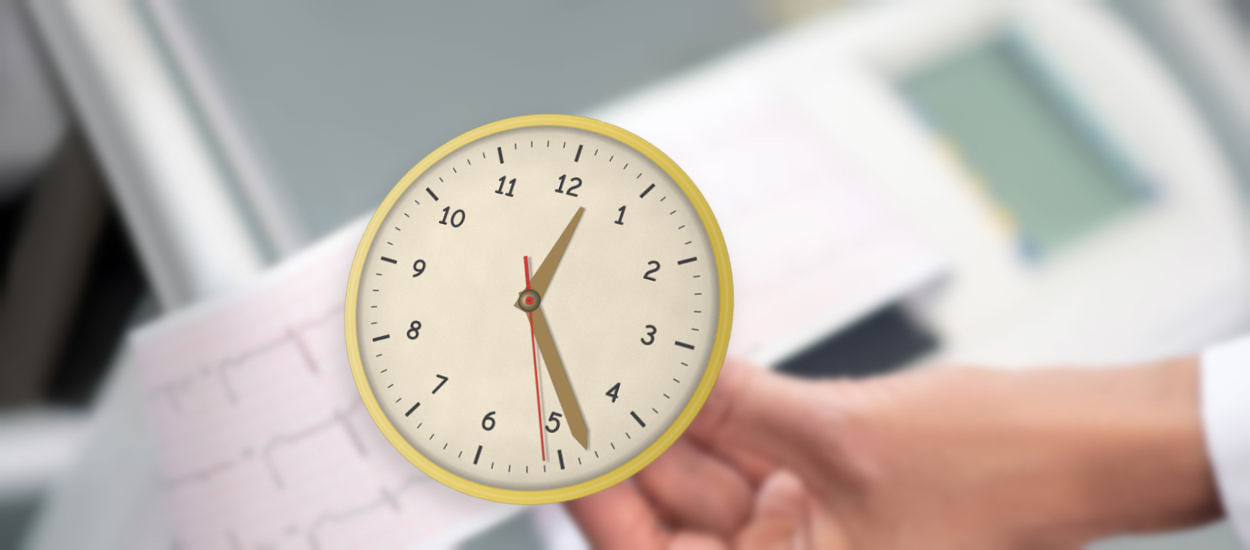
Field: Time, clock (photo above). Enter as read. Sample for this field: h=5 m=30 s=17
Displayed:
h=12 m=23 s=26
